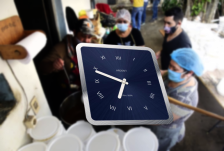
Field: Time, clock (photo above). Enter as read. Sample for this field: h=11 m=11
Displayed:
h=6 m=49
